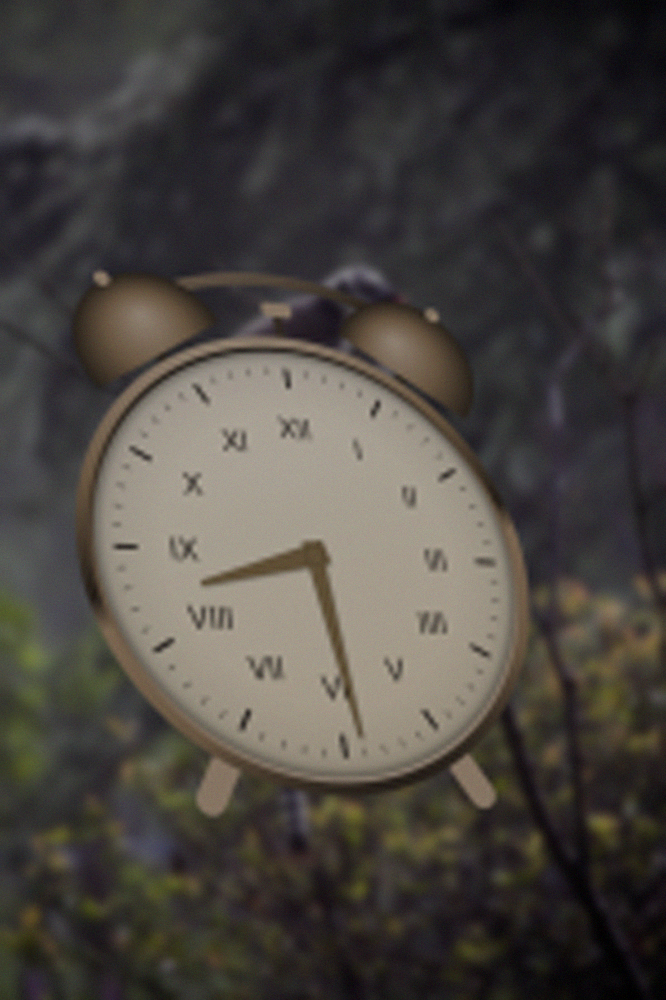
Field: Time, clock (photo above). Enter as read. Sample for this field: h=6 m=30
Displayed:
h=8 m=29
